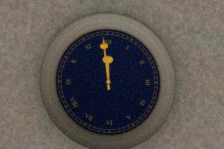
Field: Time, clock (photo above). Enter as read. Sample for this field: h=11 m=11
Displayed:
h=11 m=59
